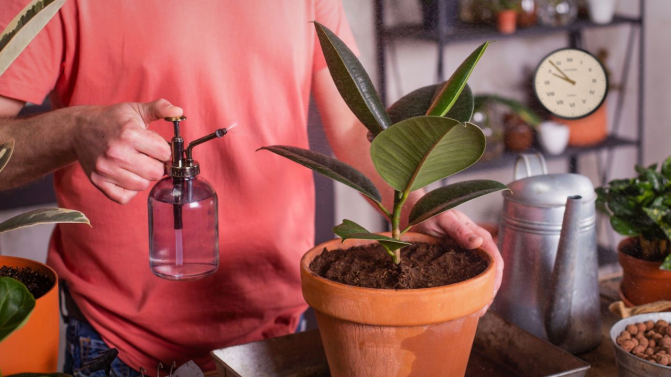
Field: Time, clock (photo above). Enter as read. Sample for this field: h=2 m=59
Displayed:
h=9 m=53
